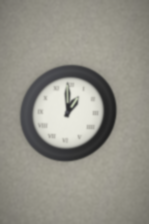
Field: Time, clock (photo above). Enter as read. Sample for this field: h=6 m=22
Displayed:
h=12 m=59
